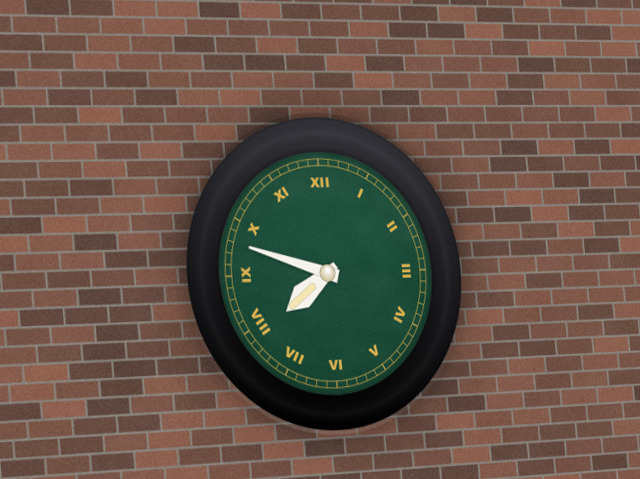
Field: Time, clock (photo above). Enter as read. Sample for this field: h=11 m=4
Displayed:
h=7 m=48
